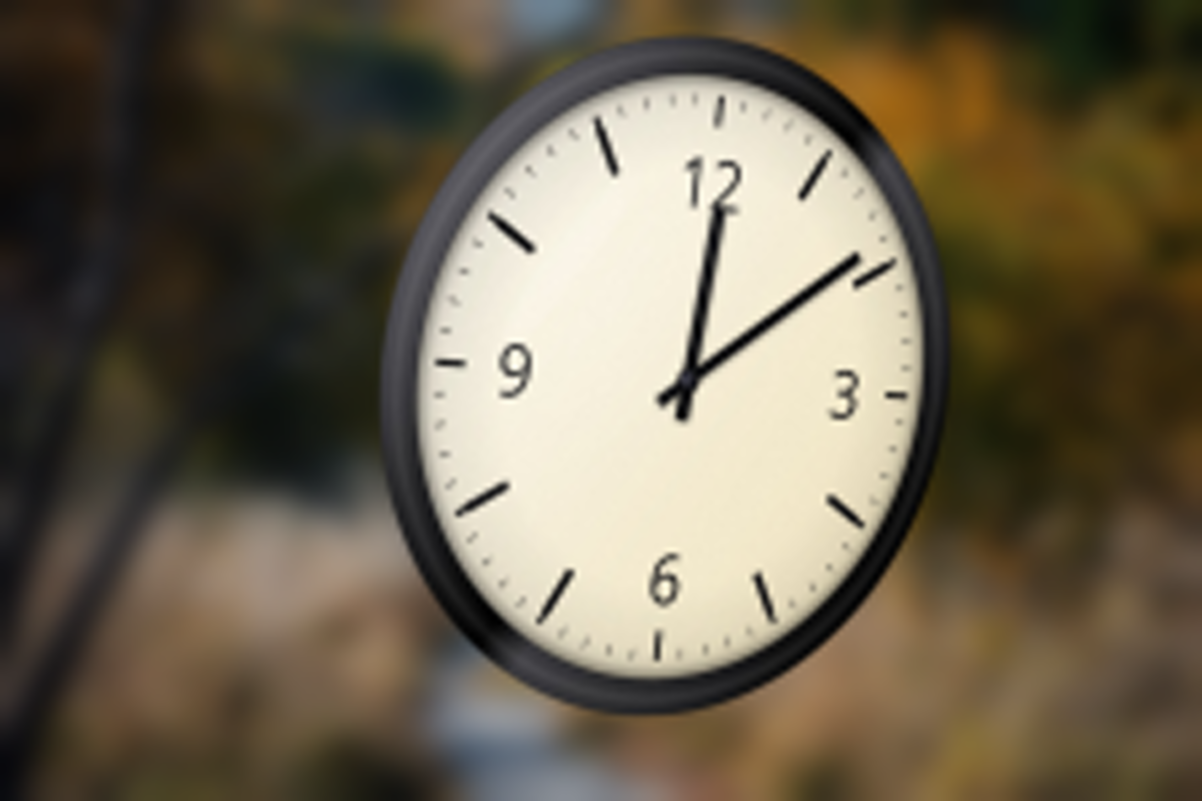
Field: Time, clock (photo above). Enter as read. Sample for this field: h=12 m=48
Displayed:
h=12 m=9
